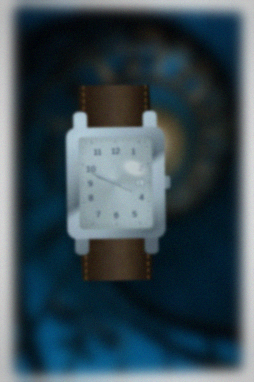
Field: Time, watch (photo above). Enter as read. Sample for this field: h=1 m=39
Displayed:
h=3 m=49
